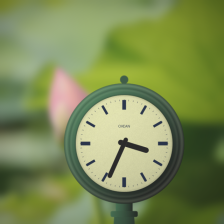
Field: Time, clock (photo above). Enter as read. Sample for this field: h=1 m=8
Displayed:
h=3 m=34
